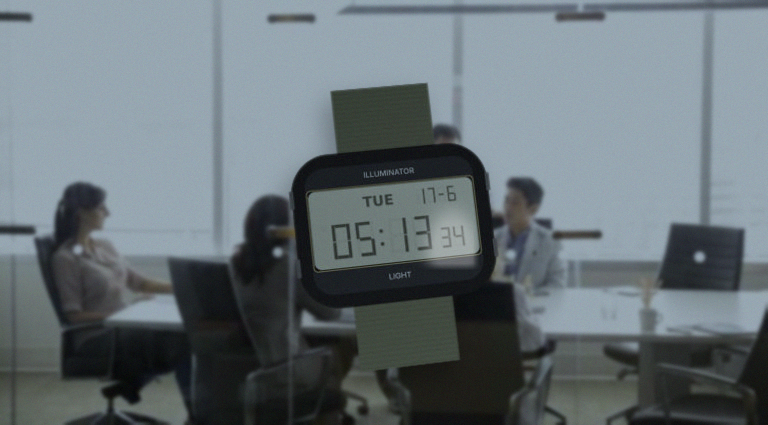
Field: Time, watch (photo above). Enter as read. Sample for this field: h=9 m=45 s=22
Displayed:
h=5 m=13 s=34
